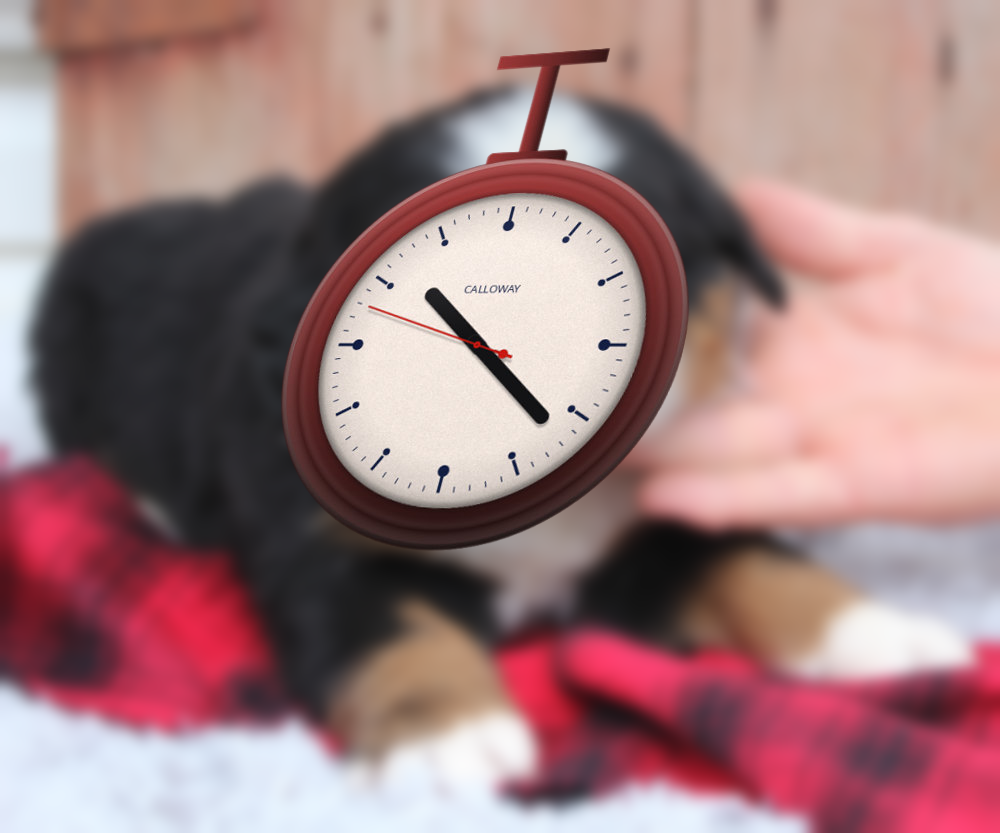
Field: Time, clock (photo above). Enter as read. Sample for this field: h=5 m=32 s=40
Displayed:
h=10 m=21 s=48
